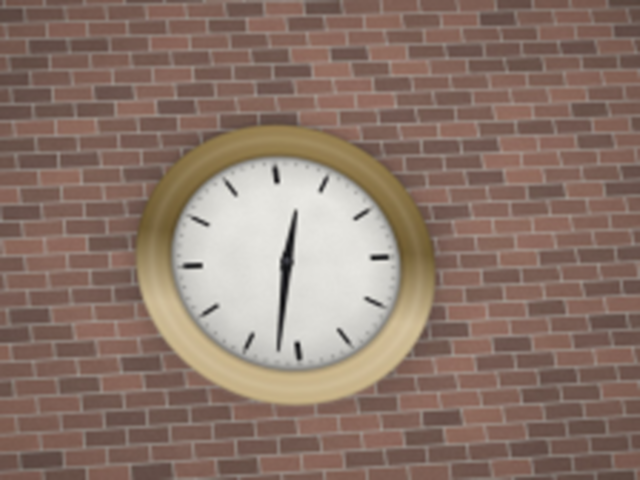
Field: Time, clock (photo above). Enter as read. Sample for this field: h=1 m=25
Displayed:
h=12 m=32
